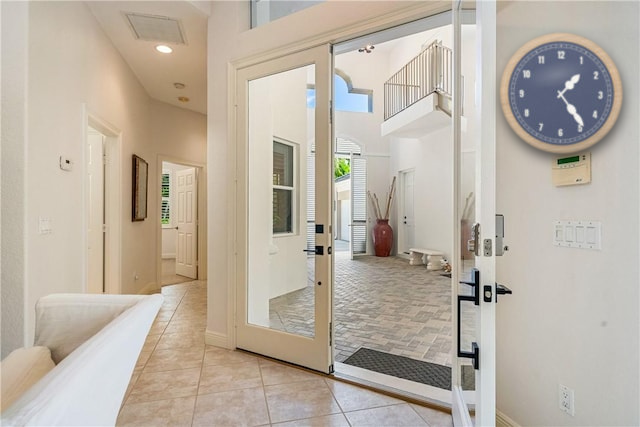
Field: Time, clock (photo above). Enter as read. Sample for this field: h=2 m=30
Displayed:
h=1 m=24
